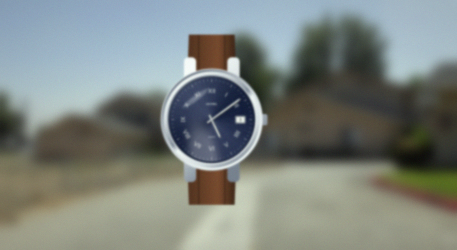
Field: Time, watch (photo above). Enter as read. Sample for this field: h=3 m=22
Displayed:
h=5 m=9
